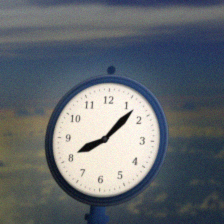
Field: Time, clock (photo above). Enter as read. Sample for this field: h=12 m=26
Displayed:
h=8 m=7
